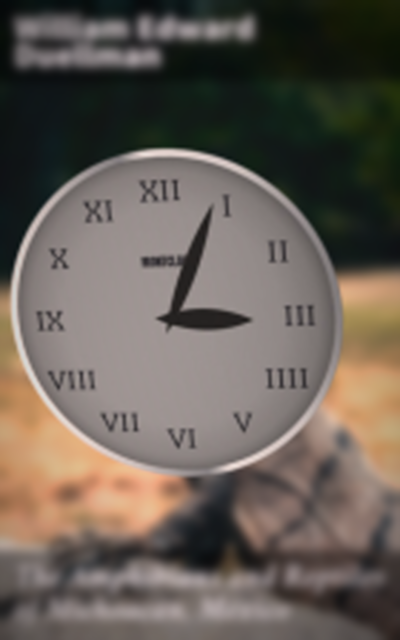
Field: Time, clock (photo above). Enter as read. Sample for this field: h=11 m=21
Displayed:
h=3 m=4
